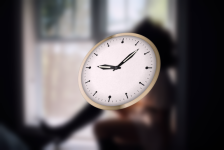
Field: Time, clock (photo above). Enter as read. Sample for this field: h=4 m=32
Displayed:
h=9 m=7
